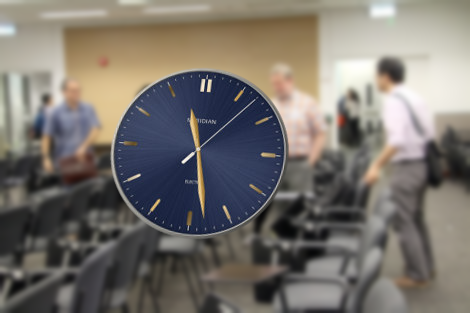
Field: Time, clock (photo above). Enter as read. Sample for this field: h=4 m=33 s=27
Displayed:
h=11 m=28 s=7
